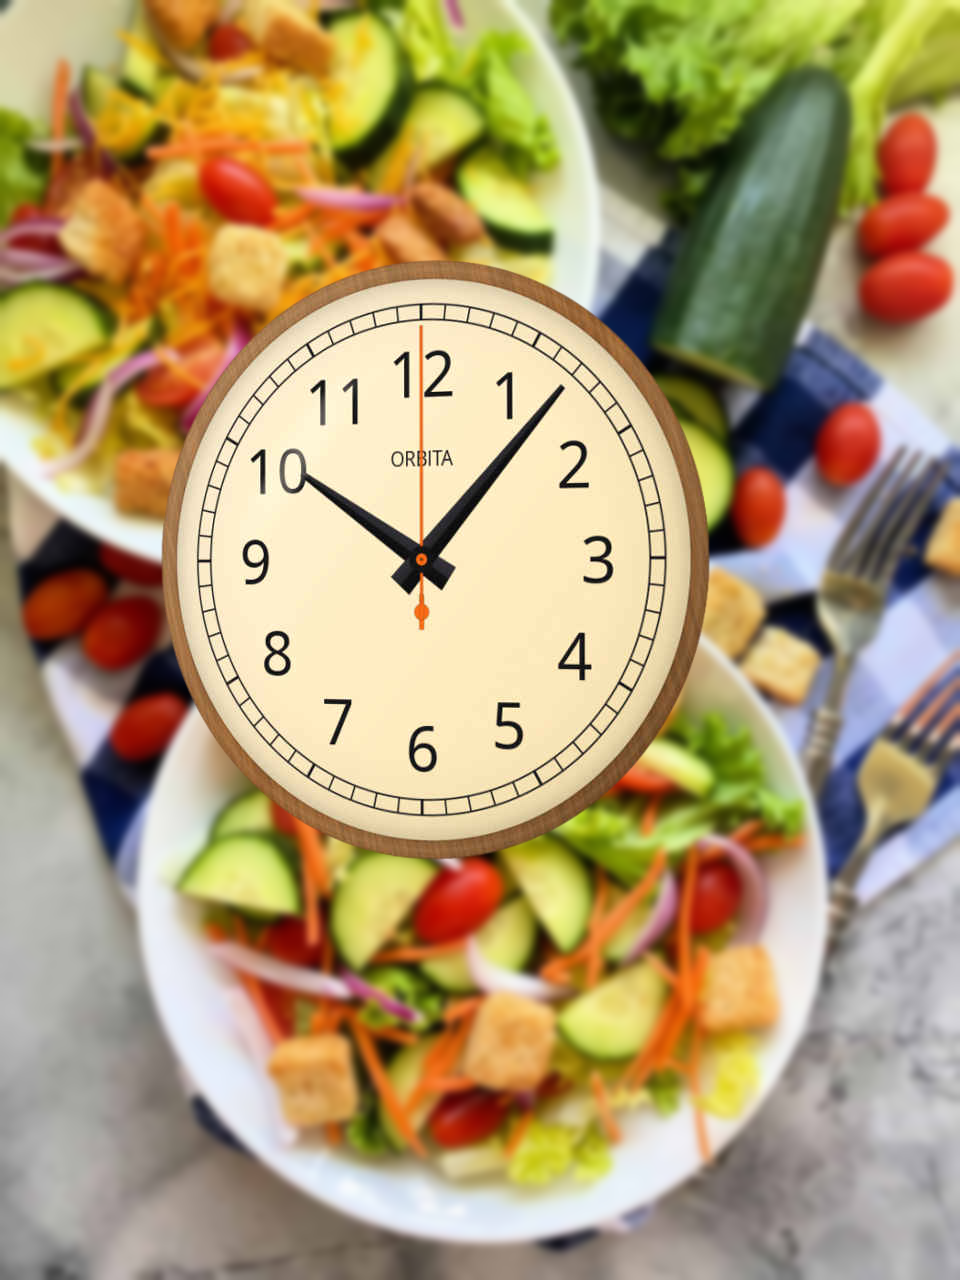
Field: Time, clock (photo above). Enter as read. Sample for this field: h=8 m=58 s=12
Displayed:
h=10 m=7 s=0
